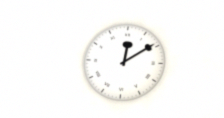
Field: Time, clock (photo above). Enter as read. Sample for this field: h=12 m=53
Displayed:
h=12 m=9
